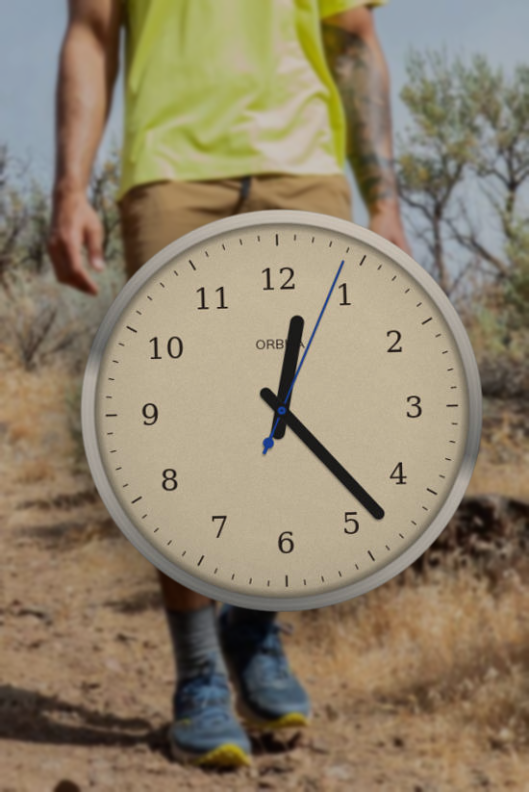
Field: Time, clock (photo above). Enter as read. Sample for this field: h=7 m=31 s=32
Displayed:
h=12 m=23 s=4
